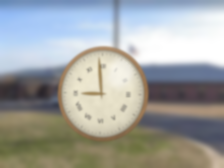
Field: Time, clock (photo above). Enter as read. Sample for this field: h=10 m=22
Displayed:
h=8 m=59
